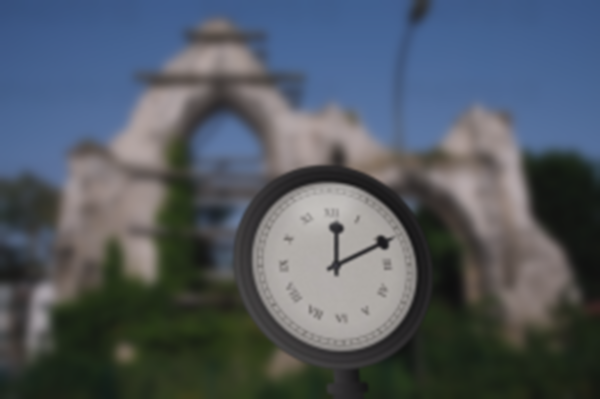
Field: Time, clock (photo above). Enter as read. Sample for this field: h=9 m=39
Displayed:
h=12 m=11
